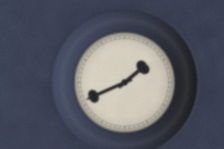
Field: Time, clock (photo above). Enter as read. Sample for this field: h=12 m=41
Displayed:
h=1 m=41
